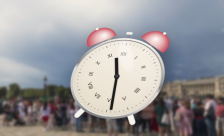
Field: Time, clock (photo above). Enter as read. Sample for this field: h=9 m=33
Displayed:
h=11 m=29
